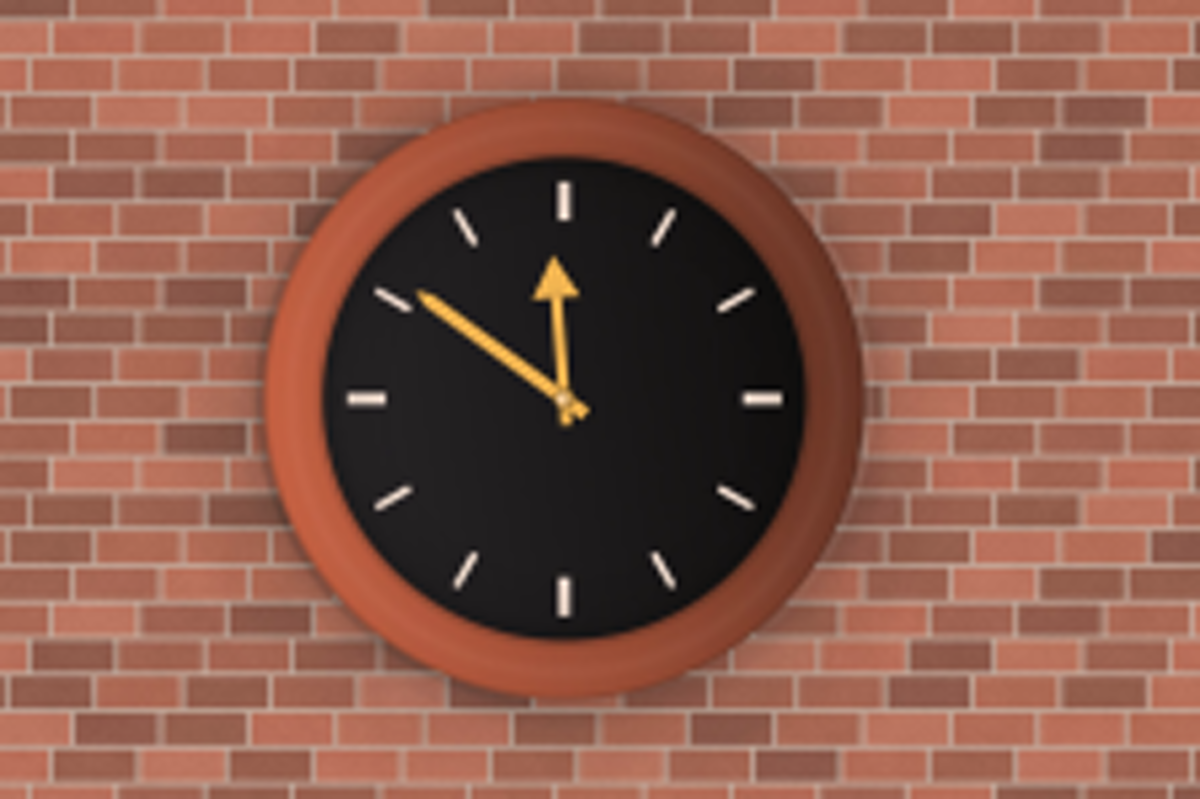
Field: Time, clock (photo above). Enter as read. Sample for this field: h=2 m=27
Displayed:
h=11 m=51
